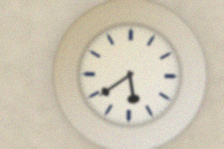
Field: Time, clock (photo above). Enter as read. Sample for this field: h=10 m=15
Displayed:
h=5 m=39
